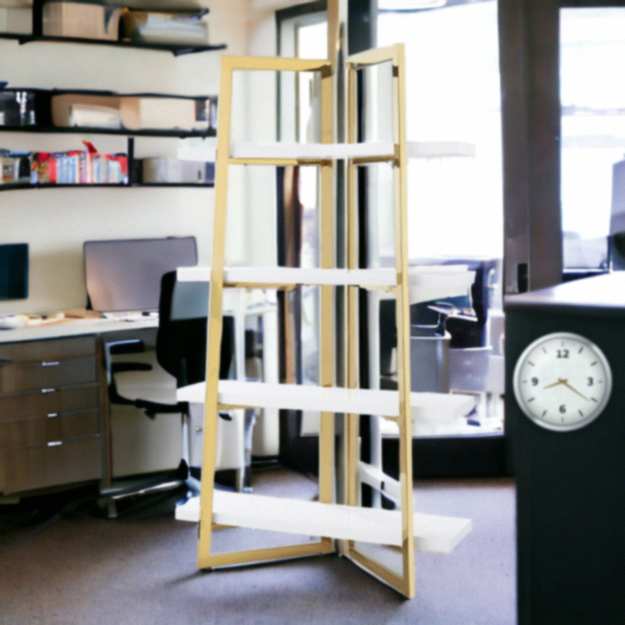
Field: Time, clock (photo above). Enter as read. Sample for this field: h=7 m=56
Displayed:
h=8 m=21
